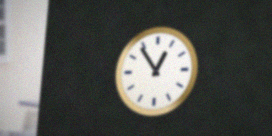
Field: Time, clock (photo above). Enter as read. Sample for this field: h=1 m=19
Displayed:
h=12 m=54
